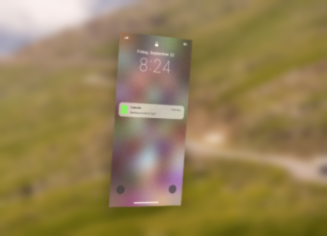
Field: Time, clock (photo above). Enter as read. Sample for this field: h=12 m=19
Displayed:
h=8 m=24
